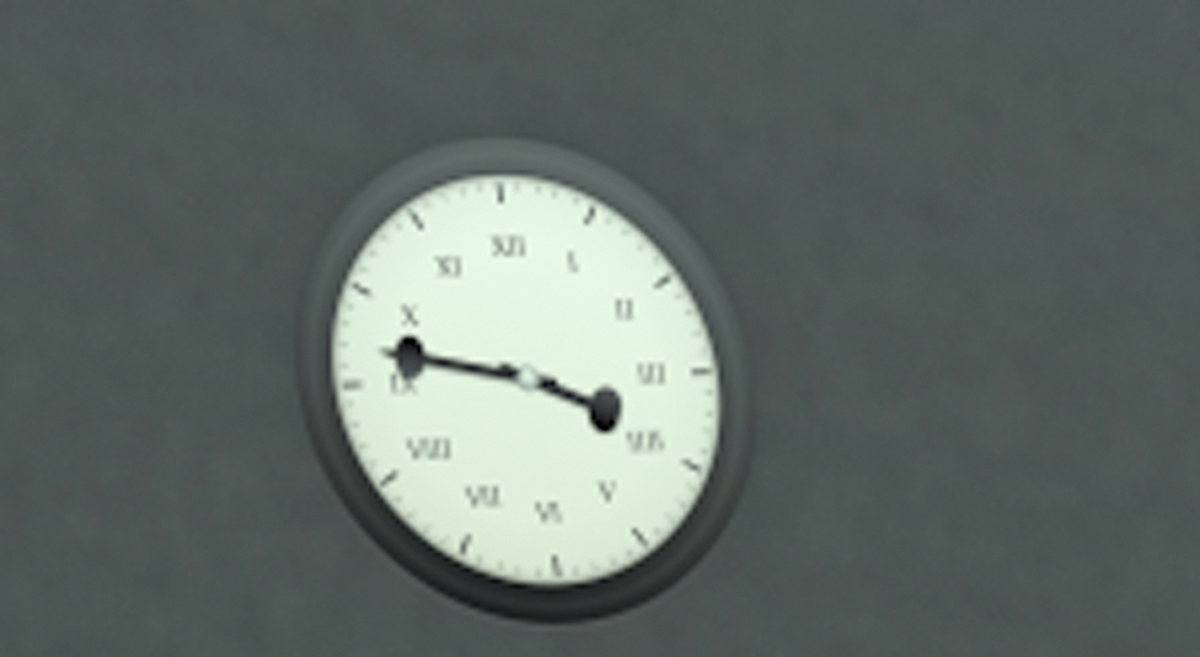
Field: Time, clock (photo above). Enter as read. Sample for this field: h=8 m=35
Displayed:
h=3 m=47
